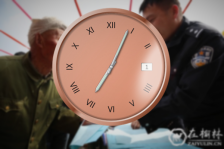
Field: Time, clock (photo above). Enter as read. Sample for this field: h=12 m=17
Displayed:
h=7 m=4
